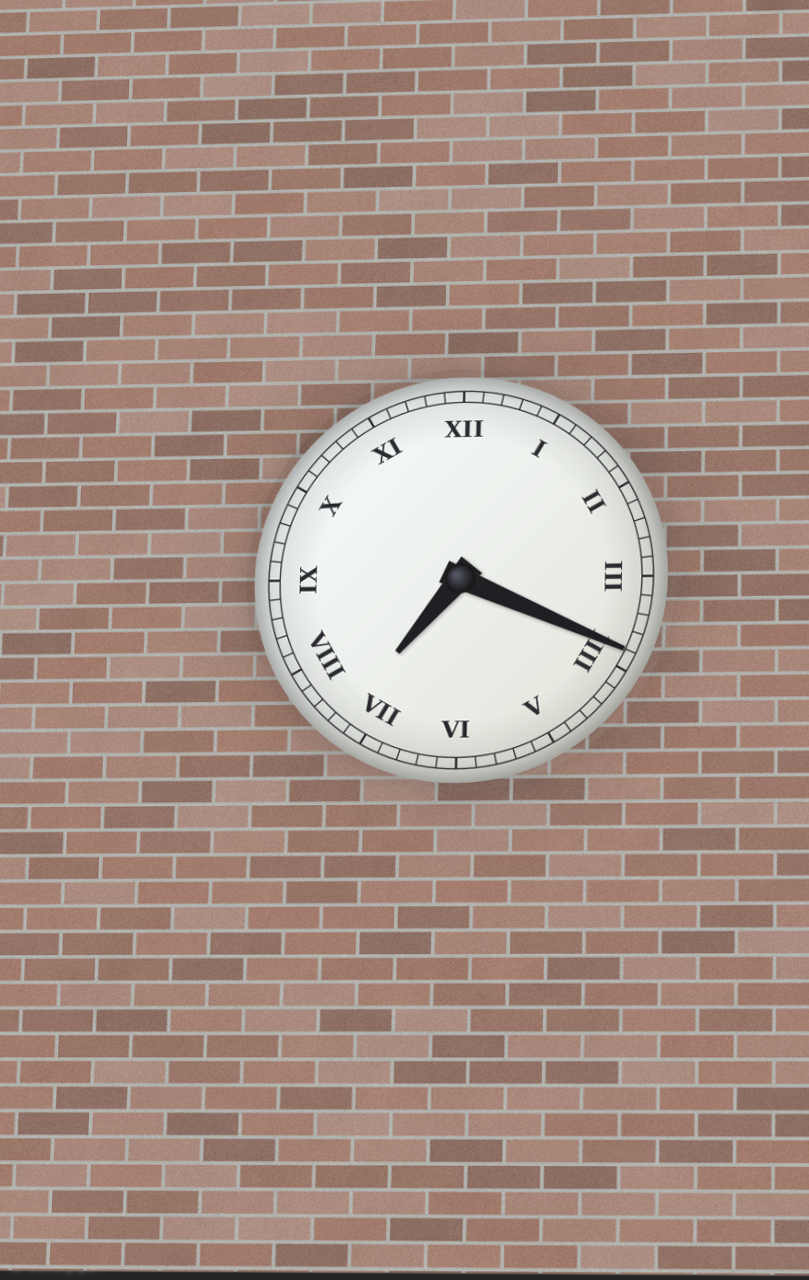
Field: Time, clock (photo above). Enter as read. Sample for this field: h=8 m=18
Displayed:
h=7 m=19
